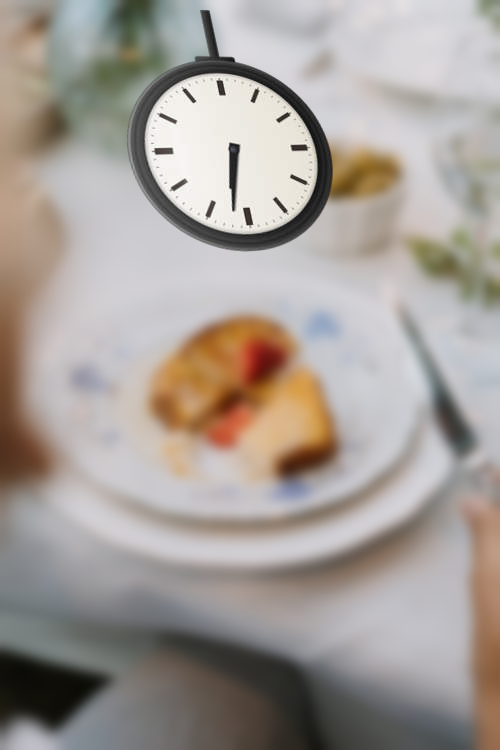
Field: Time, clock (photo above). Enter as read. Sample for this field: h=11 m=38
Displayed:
h=6 m=32
